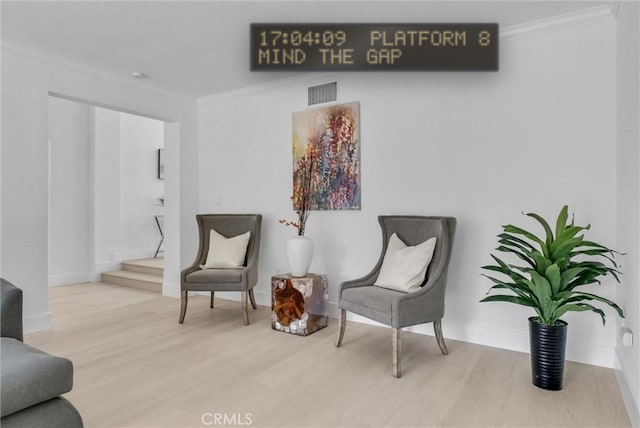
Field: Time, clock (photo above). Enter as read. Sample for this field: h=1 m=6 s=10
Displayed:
h=17 m=4 s=9
